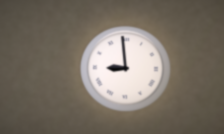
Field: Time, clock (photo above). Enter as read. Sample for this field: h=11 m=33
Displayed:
h=8 m=59
